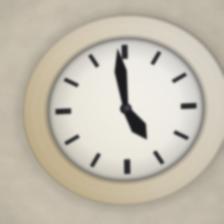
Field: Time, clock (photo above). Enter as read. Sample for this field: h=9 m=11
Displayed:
h=4 m=59
